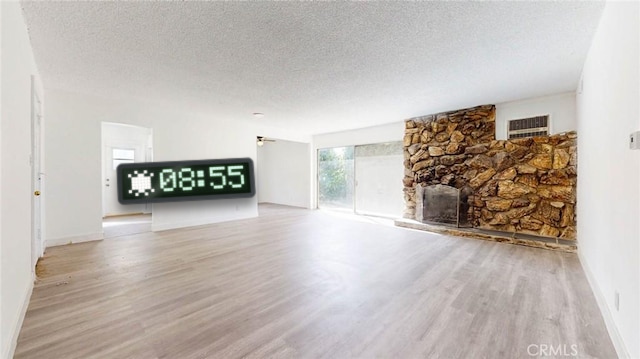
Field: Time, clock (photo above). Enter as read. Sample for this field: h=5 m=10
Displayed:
h=8 m=55
